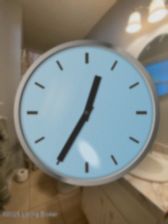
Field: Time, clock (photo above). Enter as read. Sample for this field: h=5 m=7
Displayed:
h=12 m=35
